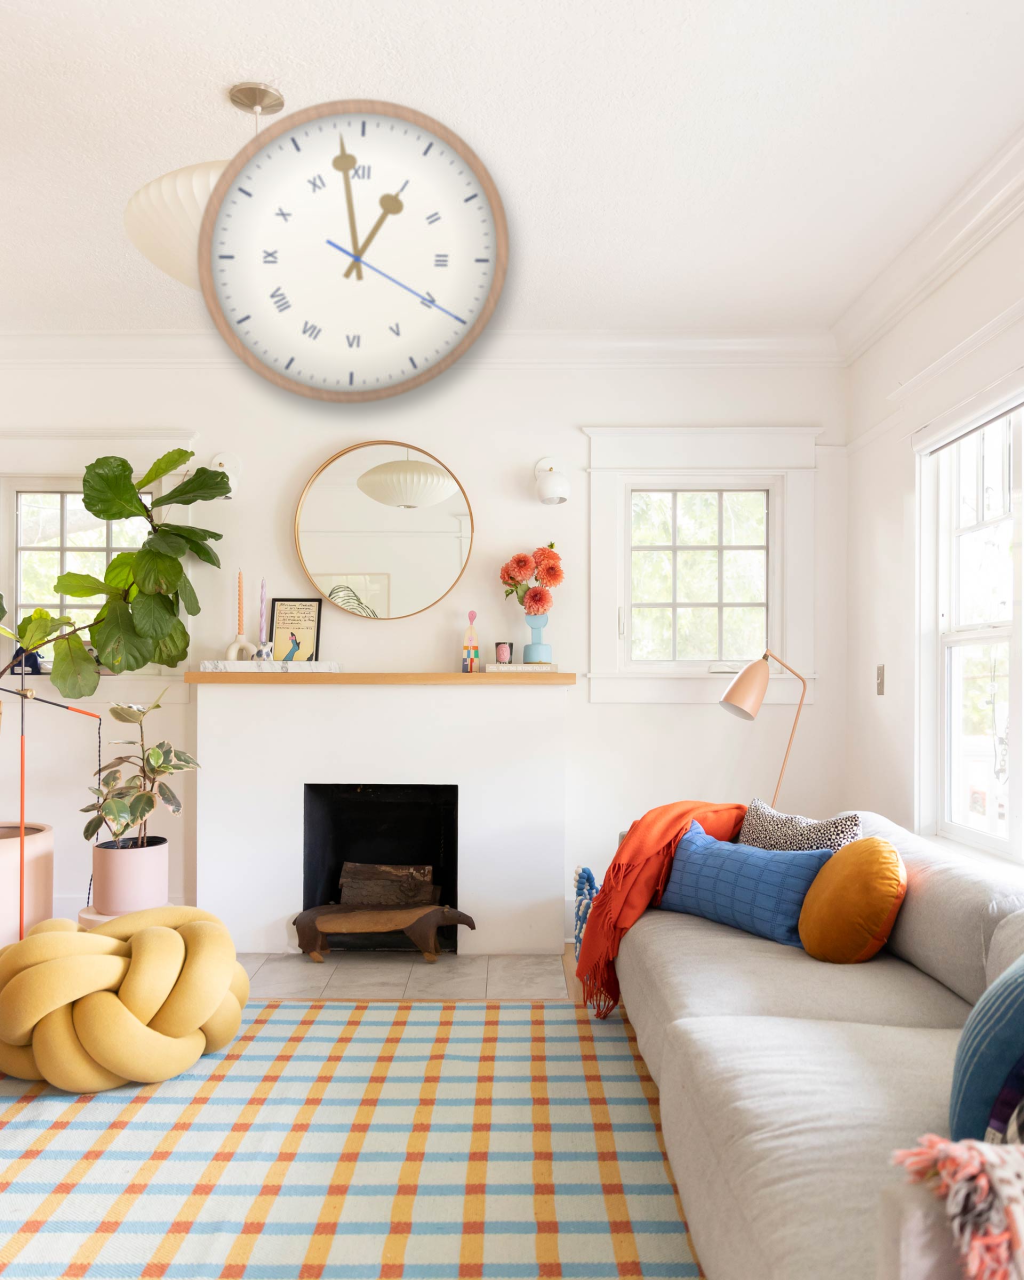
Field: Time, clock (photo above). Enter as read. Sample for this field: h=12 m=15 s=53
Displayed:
h=12 m=58 s=20
